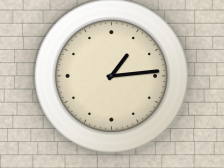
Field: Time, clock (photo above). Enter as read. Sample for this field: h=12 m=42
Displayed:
h=1 m=14
